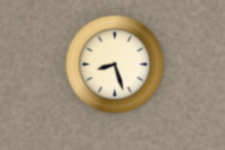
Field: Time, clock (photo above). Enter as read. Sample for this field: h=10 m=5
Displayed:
h=8 m=27
